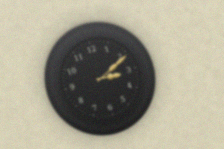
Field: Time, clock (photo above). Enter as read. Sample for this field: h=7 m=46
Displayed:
h=3 m=11
